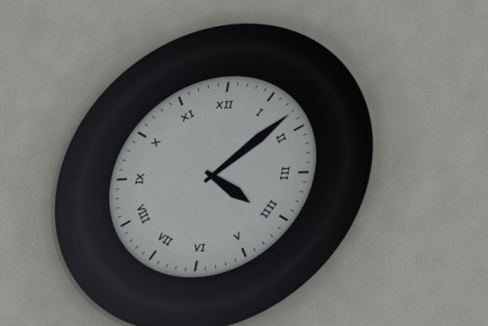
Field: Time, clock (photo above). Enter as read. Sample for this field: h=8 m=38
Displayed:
h=4 m=8
